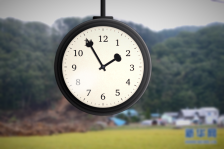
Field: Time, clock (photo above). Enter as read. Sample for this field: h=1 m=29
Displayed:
h=1 m=55
